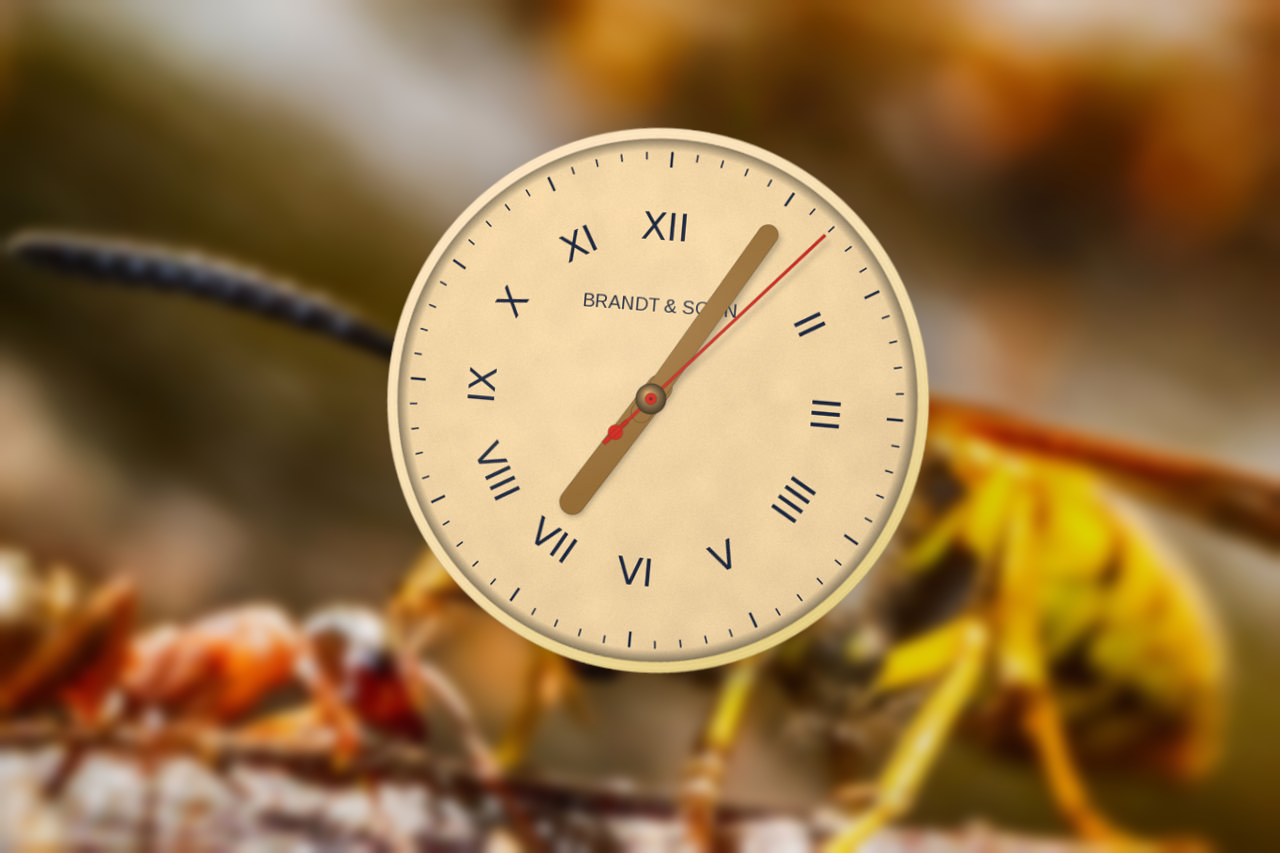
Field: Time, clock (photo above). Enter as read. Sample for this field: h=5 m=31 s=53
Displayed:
h=7 m=5 s=7
